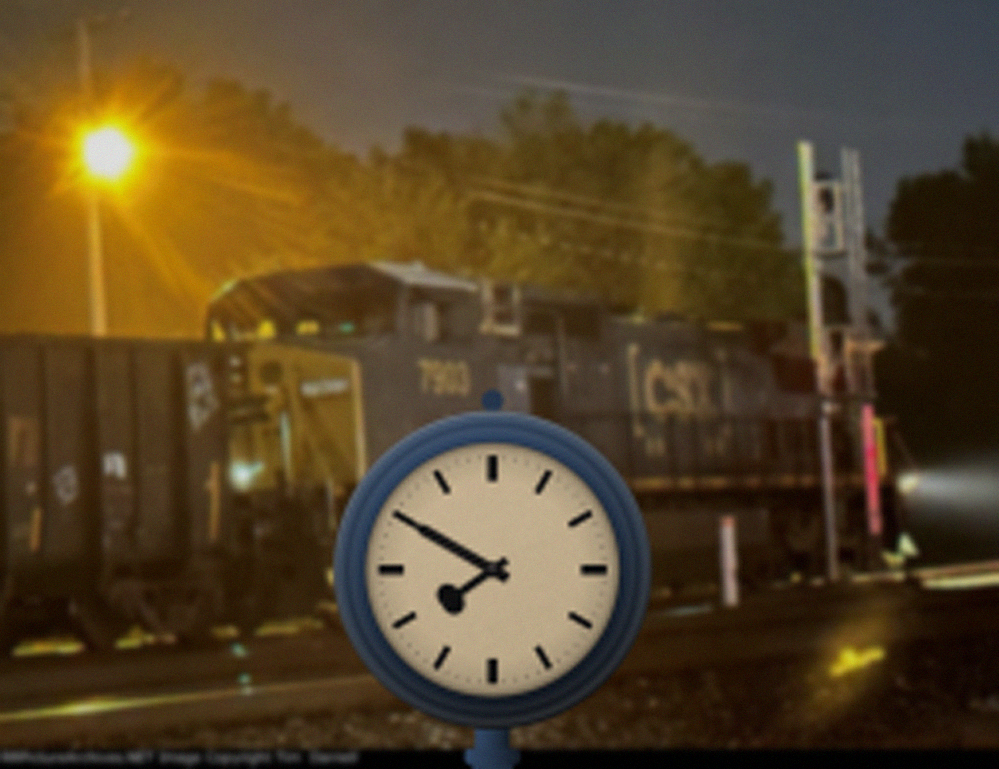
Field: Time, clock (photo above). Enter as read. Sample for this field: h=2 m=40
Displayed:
h=7 m=50
